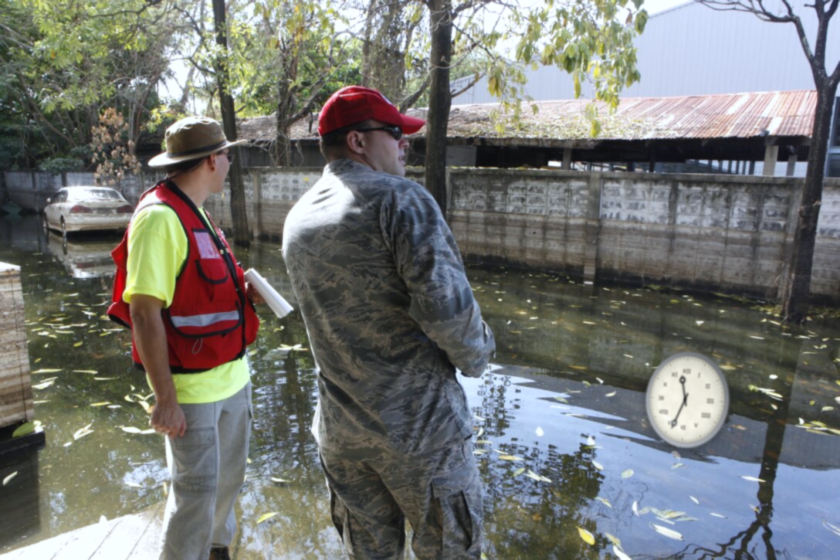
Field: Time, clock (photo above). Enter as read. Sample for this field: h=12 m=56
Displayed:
h=11 m=34
